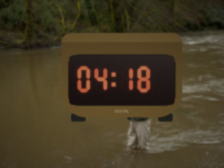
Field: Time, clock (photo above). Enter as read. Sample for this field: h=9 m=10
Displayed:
h=4 m=18
